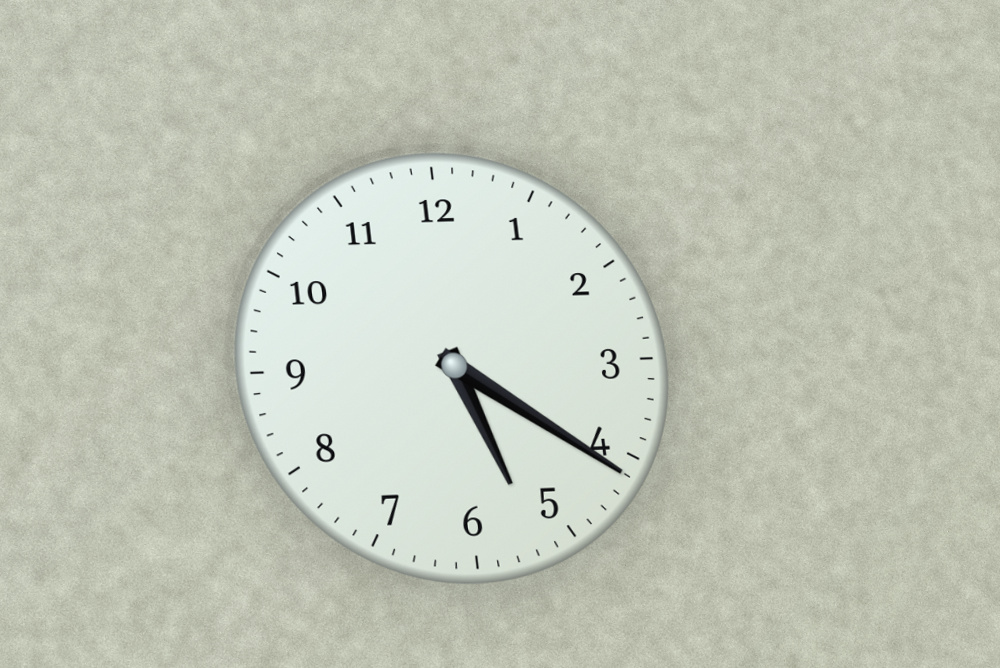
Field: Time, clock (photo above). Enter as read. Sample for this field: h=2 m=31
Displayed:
h=5 m=21
